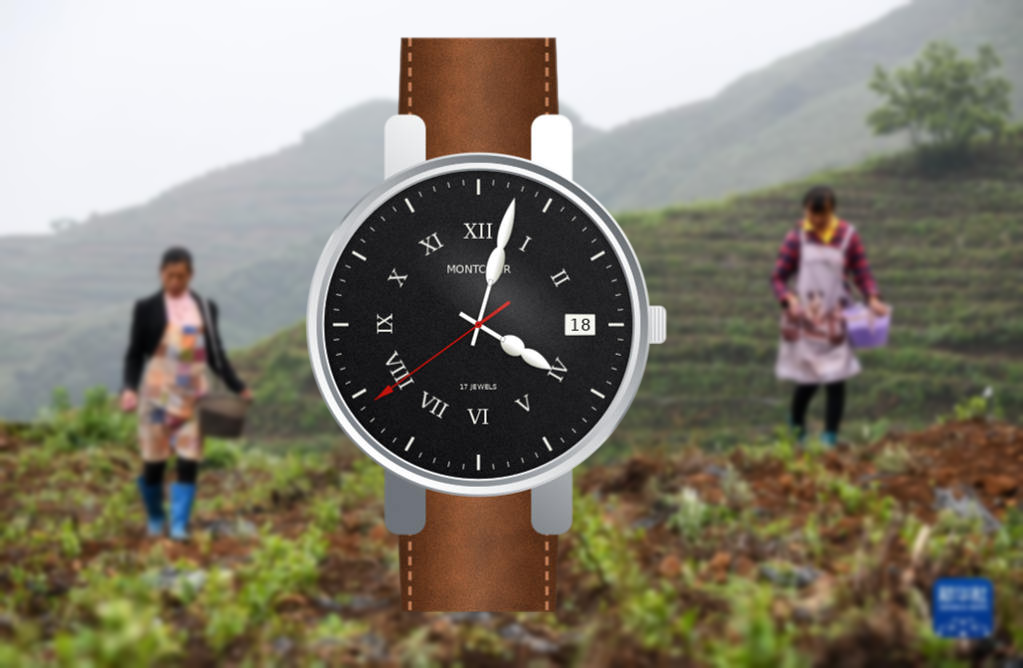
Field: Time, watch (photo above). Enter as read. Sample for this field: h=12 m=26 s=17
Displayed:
h=4 m=2 s=39
